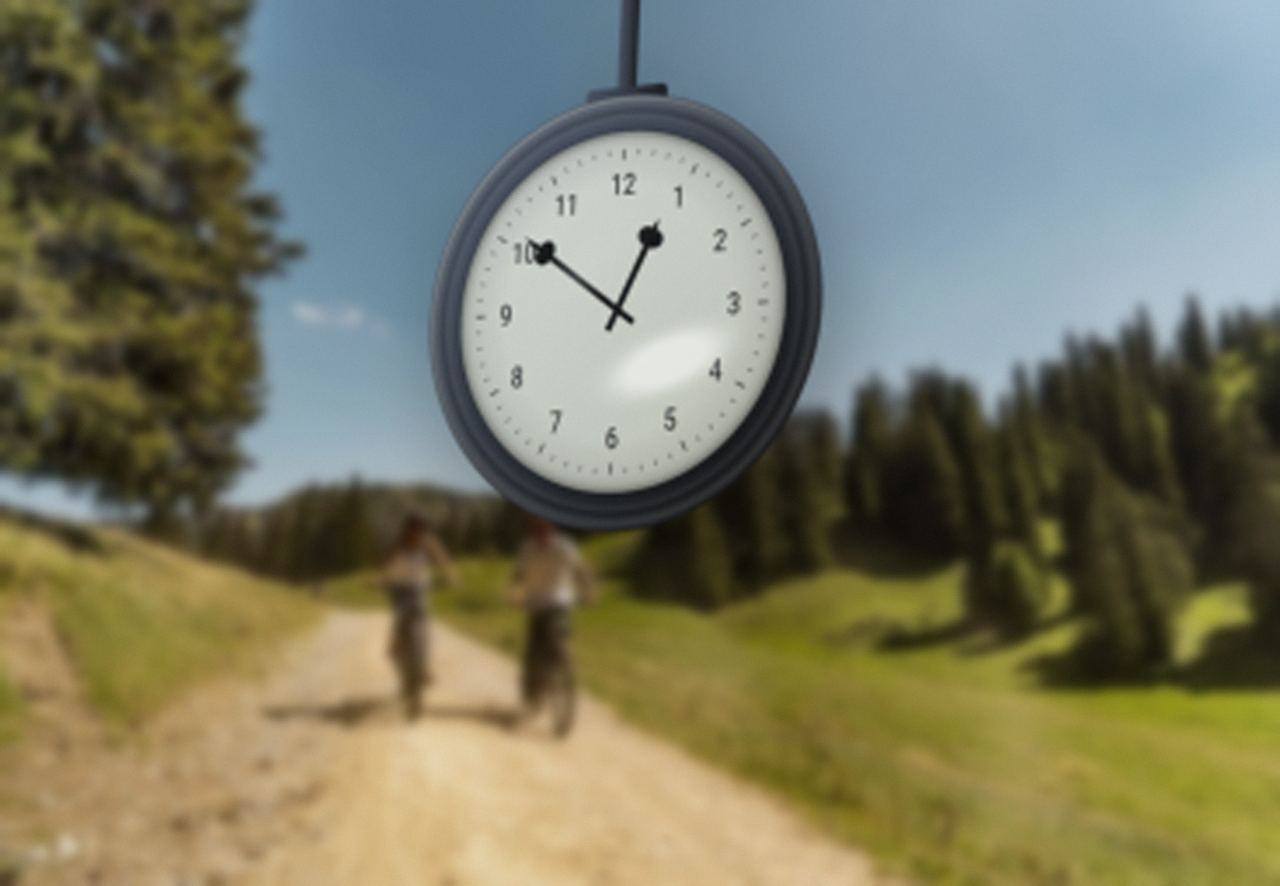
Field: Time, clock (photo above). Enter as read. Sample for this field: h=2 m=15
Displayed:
h=12 m=51
